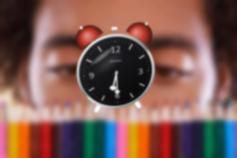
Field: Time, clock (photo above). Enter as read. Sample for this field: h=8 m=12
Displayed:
h=6 m=30
